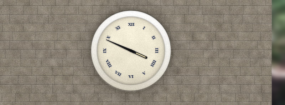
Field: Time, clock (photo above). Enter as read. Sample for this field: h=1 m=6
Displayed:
h=3 m=49
